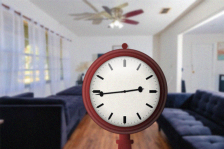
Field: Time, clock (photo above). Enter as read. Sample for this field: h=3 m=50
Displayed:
h=2 m=44
